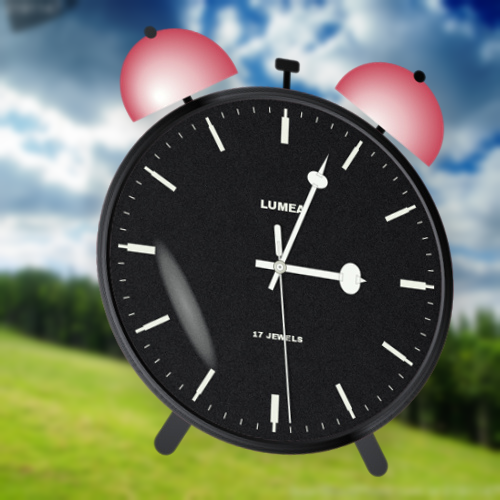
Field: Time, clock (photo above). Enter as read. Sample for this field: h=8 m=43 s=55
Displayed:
h=3 m=3 s=29
